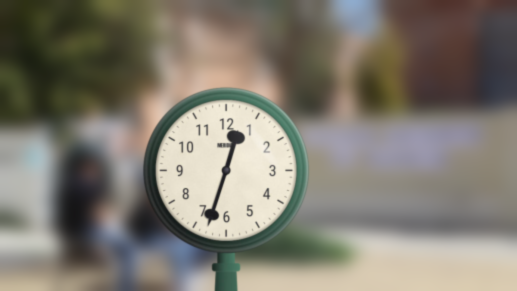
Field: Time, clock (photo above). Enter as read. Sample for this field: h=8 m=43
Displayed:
h=12 m=33
